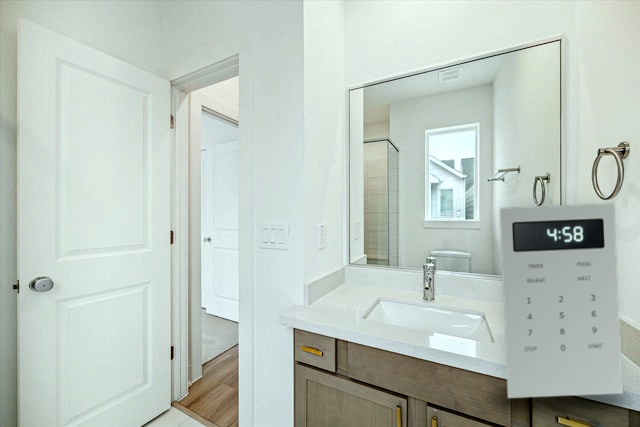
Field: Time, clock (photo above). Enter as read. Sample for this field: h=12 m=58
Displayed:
h=4 m=58
